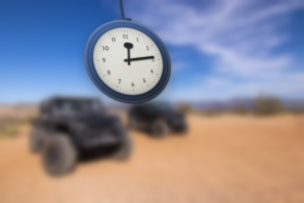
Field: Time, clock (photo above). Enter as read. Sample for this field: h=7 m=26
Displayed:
h=12 m=14
